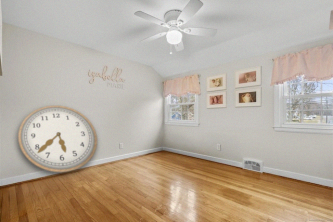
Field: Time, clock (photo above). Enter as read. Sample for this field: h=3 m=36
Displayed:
h=5 m=38
